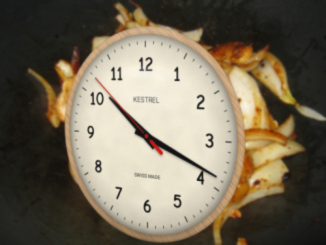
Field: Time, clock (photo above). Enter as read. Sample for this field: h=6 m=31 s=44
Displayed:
h=10 m=18 s=52
